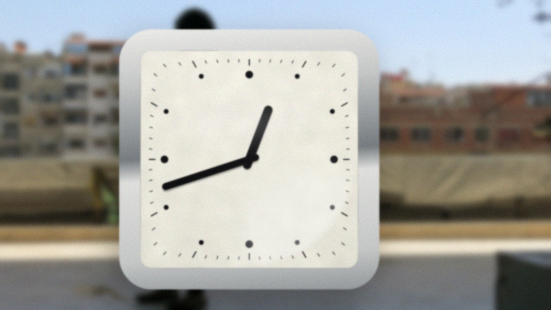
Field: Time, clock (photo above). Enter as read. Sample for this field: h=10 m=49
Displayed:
h=12 m=42
